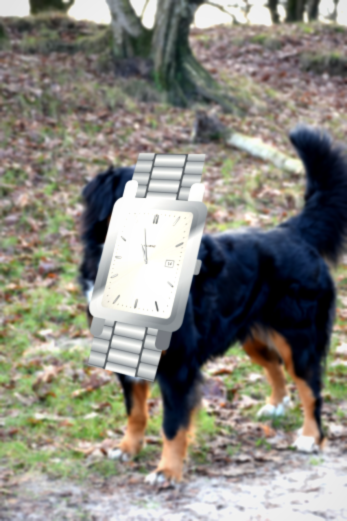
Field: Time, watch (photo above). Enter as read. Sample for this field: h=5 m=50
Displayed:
h=10 m=57
